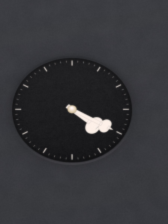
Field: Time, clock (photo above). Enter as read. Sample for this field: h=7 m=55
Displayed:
h=4 m=20
